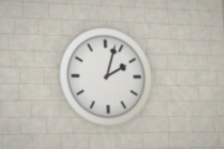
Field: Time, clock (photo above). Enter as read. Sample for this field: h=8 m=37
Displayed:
h=2 m=3
